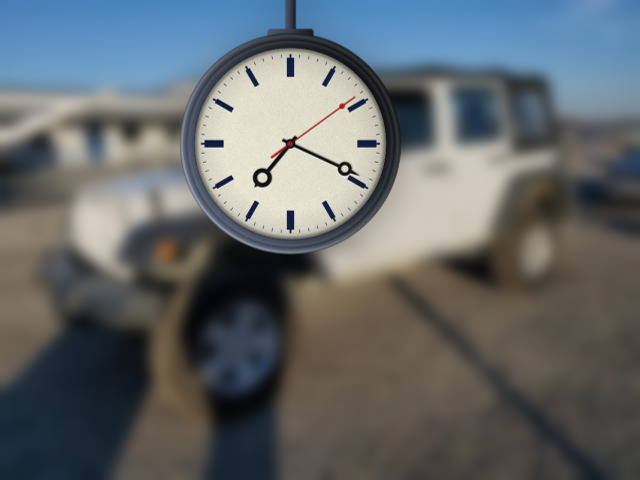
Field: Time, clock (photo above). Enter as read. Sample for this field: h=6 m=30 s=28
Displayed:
h=7 m=19 s=9
